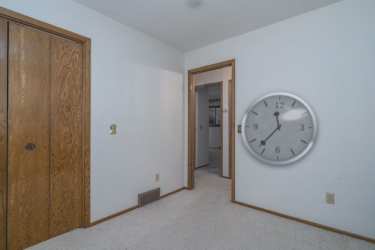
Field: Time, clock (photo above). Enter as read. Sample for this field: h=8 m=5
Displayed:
h=11 m=37
